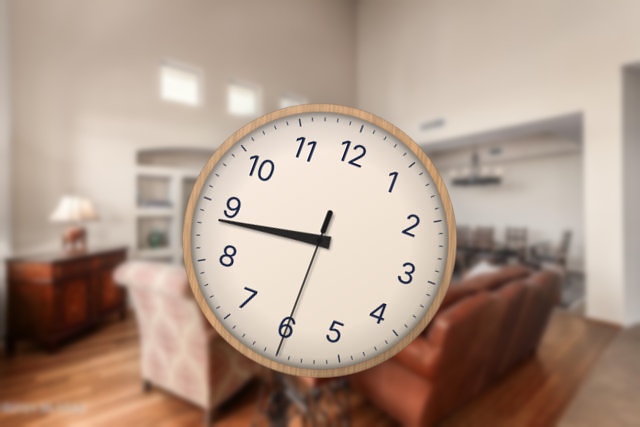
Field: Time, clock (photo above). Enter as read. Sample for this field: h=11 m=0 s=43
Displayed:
h=8 m=43 s=30
